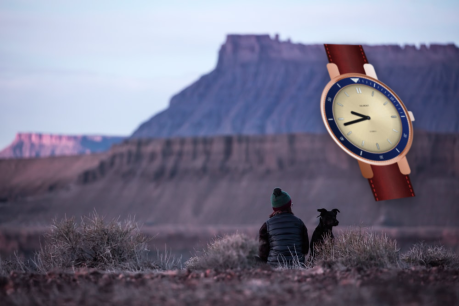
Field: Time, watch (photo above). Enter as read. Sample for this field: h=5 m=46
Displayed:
h=9 m=43
